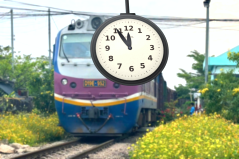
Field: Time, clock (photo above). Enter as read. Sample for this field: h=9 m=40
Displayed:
h=11 m=55
